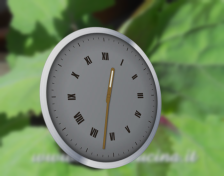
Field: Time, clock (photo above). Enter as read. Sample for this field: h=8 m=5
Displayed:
h=12 m=32
